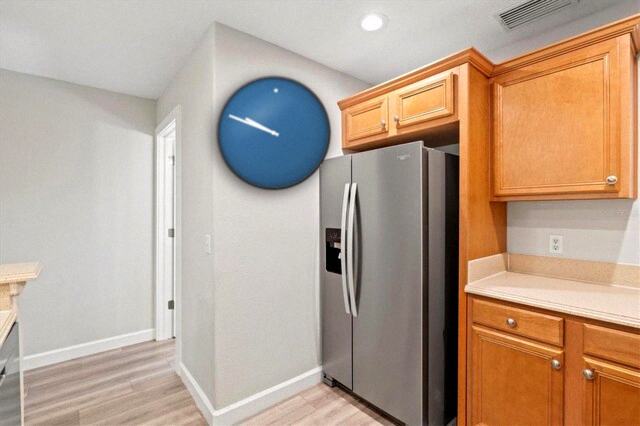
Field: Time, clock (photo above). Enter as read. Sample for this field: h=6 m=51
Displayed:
h=9 m=48
